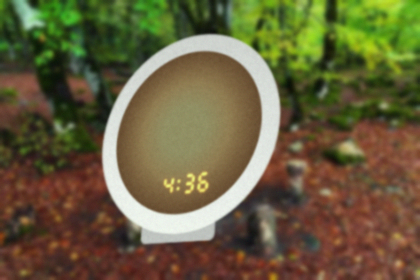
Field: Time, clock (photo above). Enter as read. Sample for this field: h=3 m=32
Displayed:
h=4 m=36
